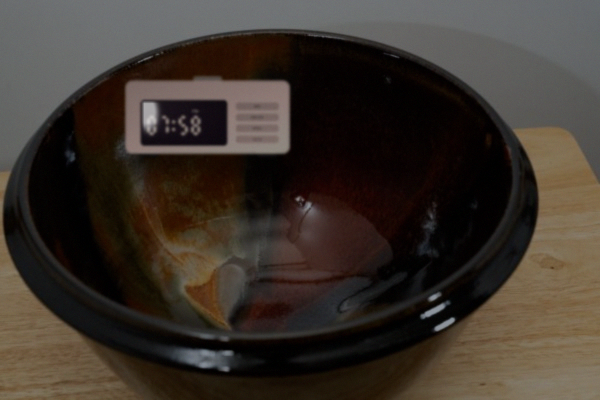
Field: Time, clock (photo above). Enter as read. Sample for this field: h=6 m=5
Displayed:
h=7 m=58
